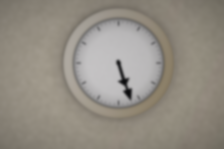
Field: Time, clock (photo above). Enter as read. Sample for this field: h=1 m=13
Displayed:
h=5 m=27
